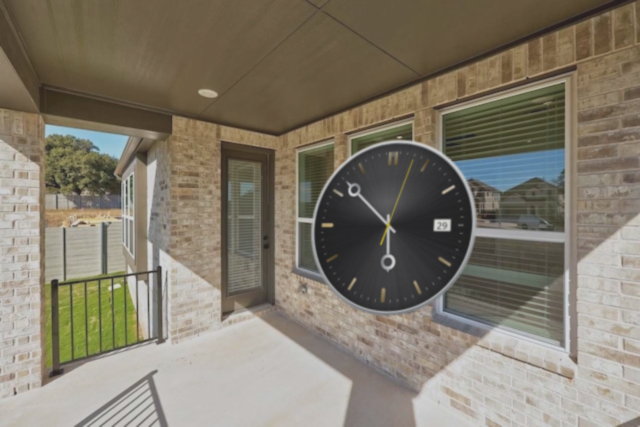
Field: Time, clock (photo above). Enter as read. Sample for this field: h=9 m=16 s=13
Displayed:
h=5 m=52 s=3
